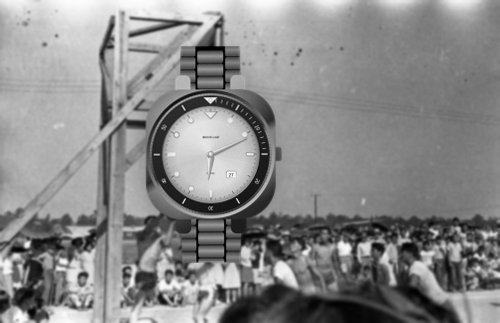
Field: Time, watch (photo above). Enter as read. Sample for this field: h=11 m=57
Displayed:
h=6 m=11
